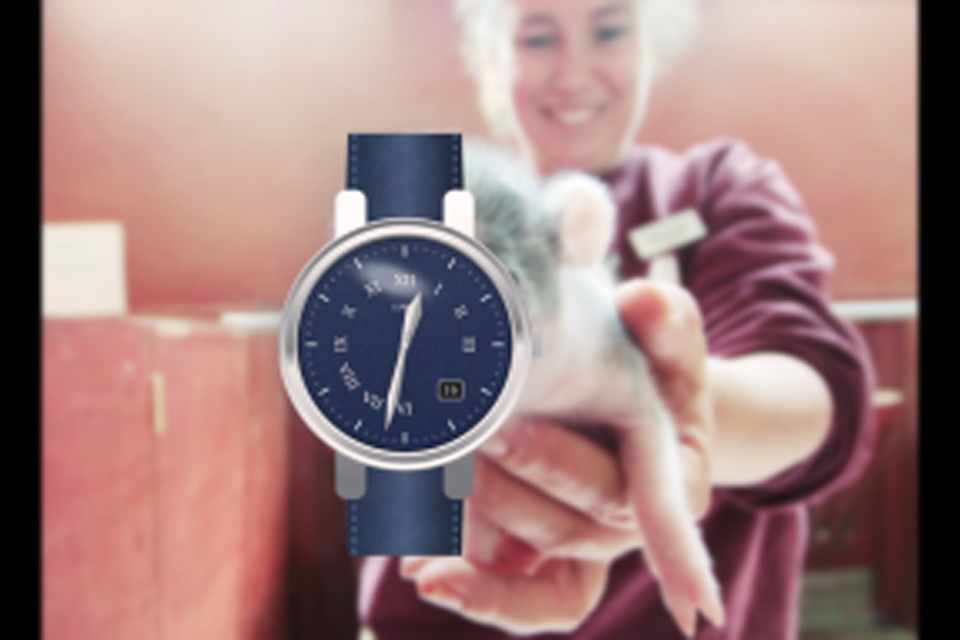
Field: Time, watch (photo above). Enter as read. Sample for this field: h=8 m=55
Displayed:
h=12 m=32
